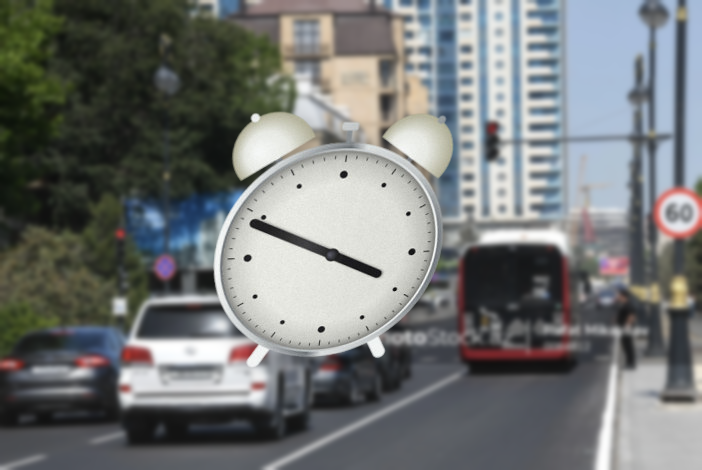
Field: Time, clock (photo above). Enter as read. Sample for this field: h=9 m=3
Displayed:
h=3 m=49
